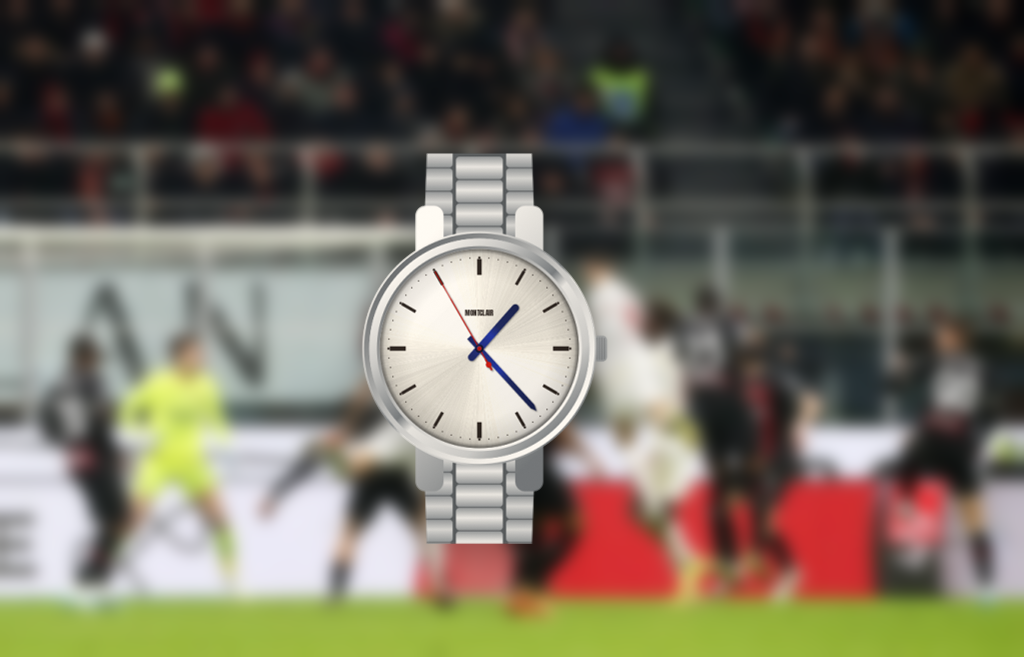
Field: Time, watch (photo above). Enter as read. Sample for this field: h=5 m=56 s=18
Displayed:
h=1 m=22 s=55
